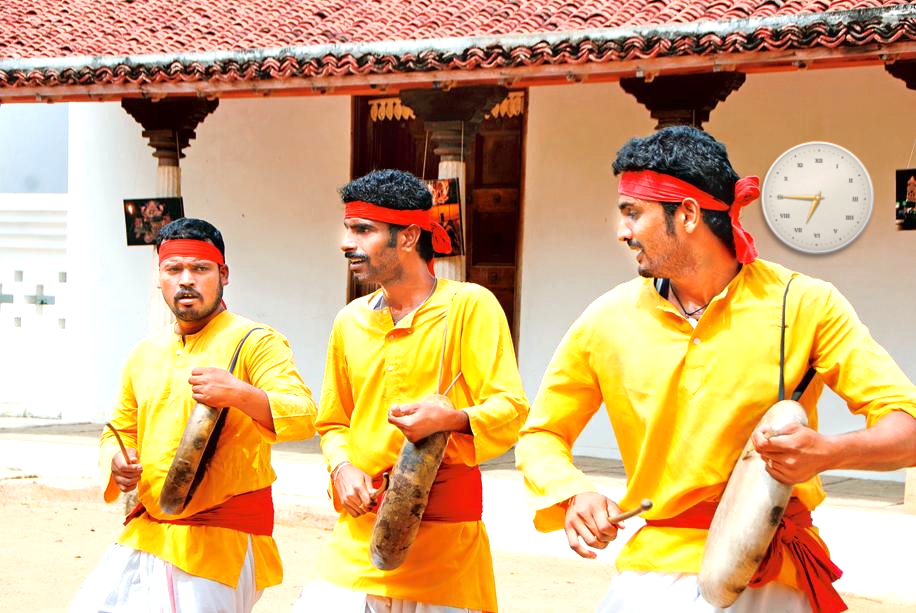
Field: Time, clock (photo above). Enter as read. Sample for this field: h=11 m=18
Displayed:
h=6 m=45
